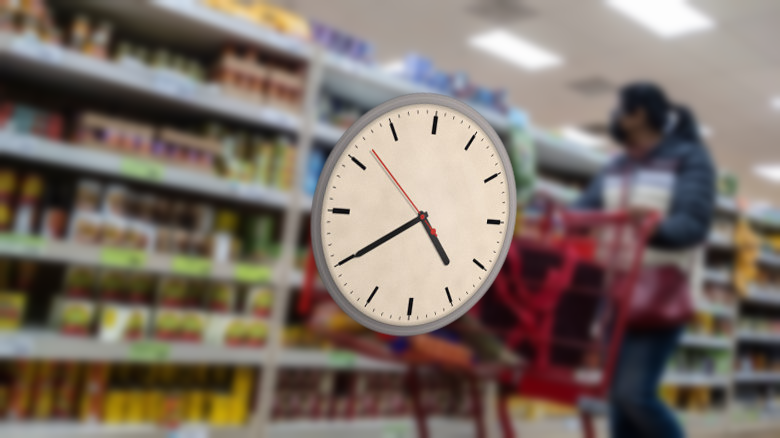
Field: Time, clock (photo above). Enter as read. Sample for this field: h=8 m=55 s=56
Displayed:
h=4 m=39 s=52
